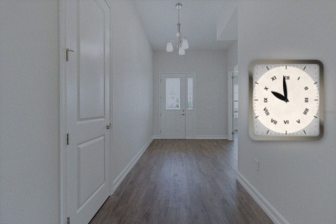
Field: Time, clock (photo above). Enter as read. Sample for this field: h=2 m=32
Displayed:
h=9 m=59
